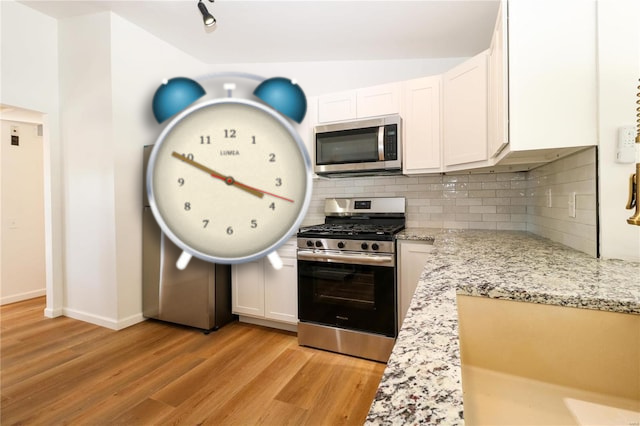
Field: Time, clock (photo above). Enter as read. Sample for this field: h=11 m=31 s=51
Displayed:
h=3 m=49 s=18
